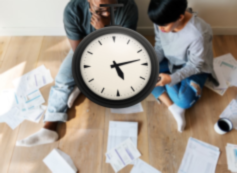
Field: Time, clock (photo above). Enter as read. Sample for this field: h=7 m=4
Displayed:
h=5 m=13
